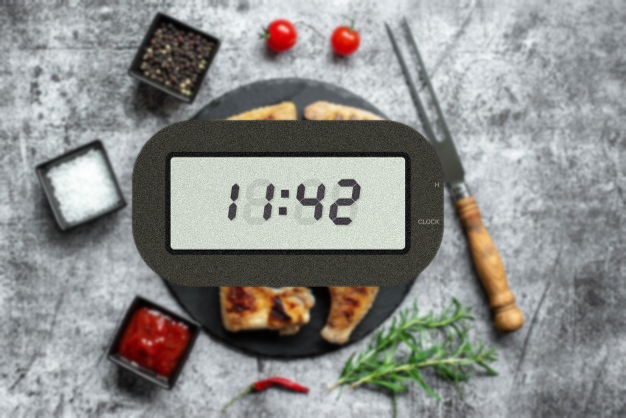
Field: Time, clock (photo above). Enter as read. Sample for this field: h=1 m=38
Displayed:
h=11 m=42
